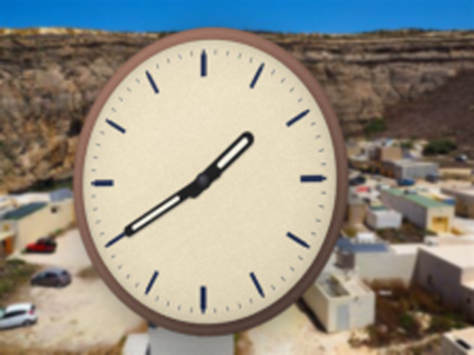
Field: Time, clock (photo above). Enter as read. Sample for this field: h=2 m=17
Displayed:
h=1 m=40
